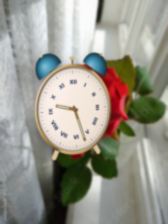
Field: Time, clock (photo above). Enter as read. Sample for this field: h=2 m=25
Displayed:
h=9 m=27
